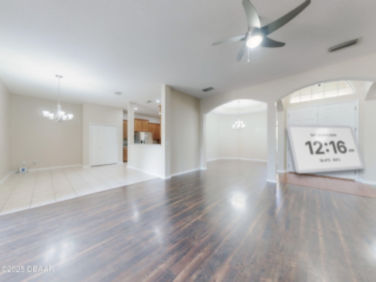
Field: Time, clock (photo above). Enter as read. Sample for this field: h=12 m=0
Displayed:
h=12 m=16
